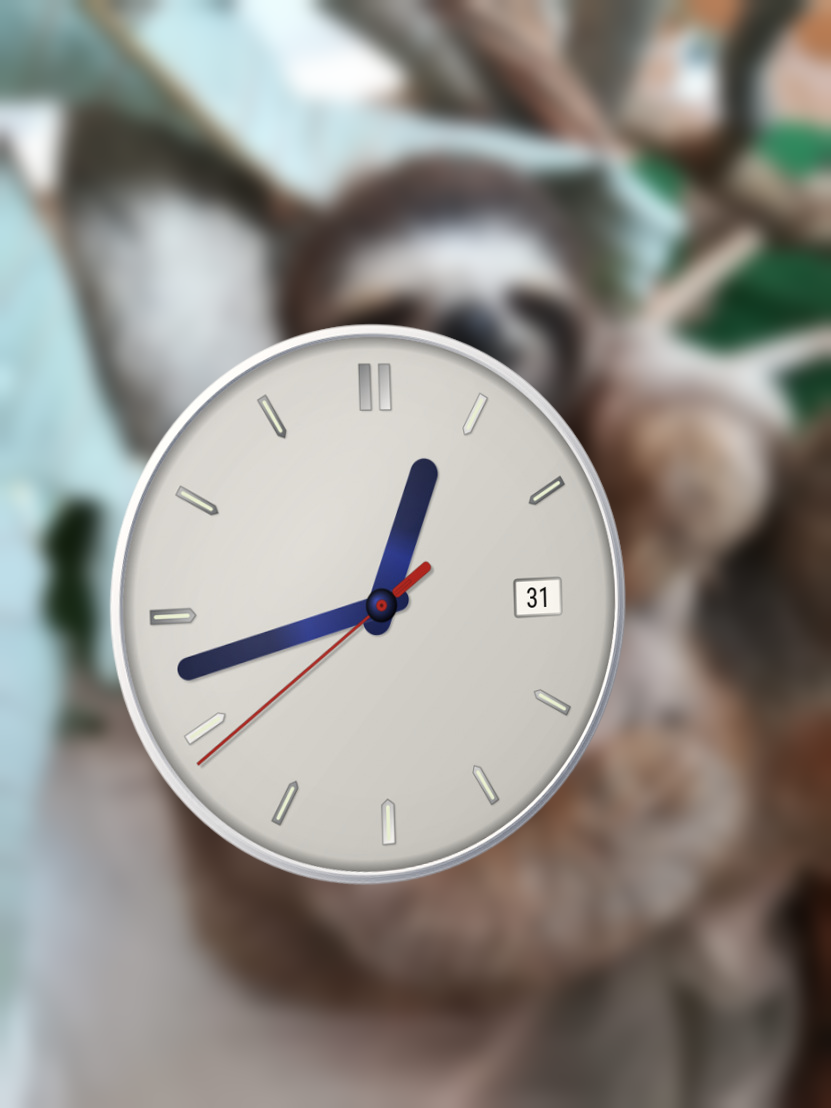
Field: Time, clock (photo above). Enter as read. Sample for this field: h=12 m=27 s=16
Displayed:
h=12 m=42 s=39
